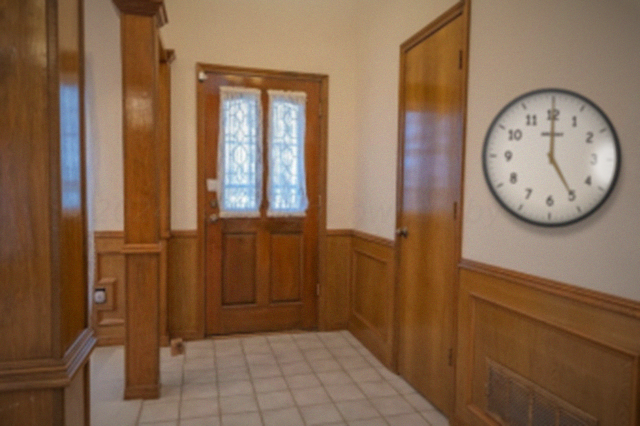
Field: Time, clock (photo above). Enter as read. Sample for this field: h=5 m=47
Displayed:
h=5 m=0
